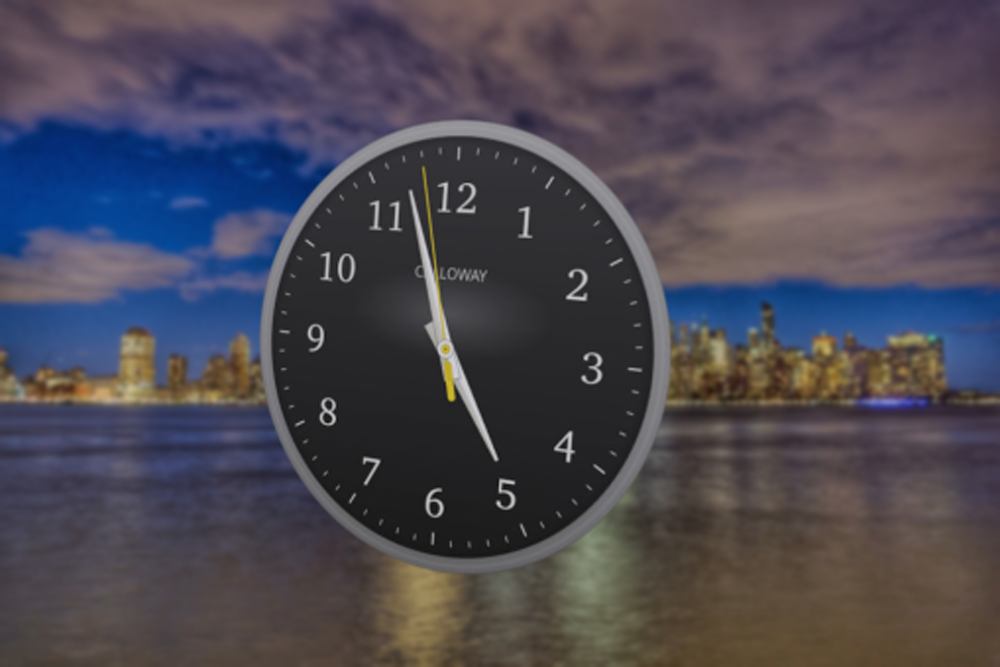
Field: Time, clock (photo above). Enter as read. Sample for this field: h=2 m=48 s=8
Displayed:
h=4 m=56 s=58
